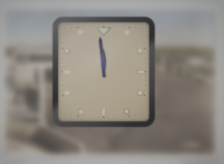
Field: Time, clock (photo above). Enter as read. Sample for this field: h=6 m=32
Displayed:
h=11 m=59
